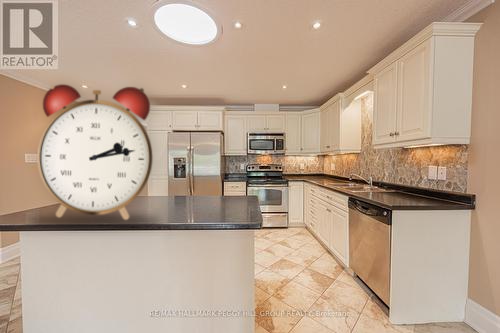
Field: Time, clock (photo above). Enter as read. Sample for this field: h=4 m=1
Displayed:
h=2 m=13
